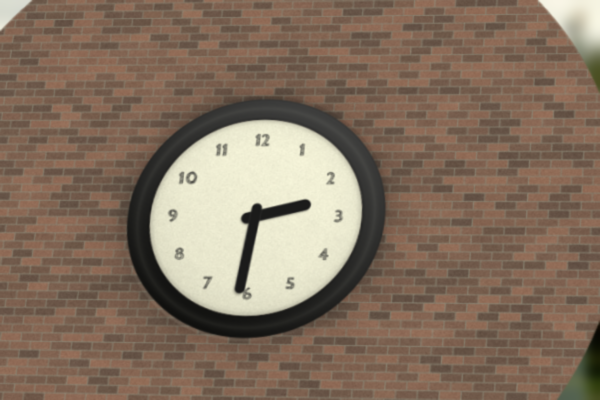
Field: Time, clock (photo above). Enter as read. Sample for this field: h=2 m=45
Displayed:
h=2 m=31
